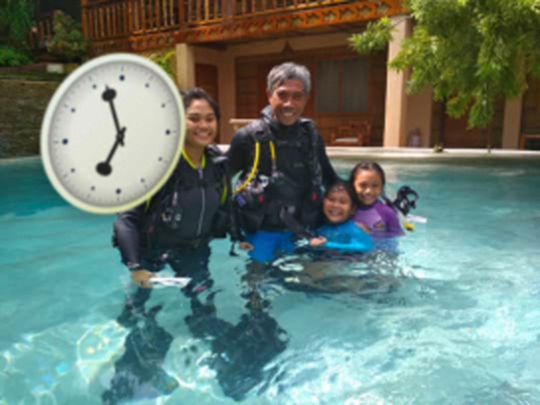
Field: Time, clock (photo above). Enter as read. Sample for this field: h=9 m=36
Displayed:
h=6 m=57
